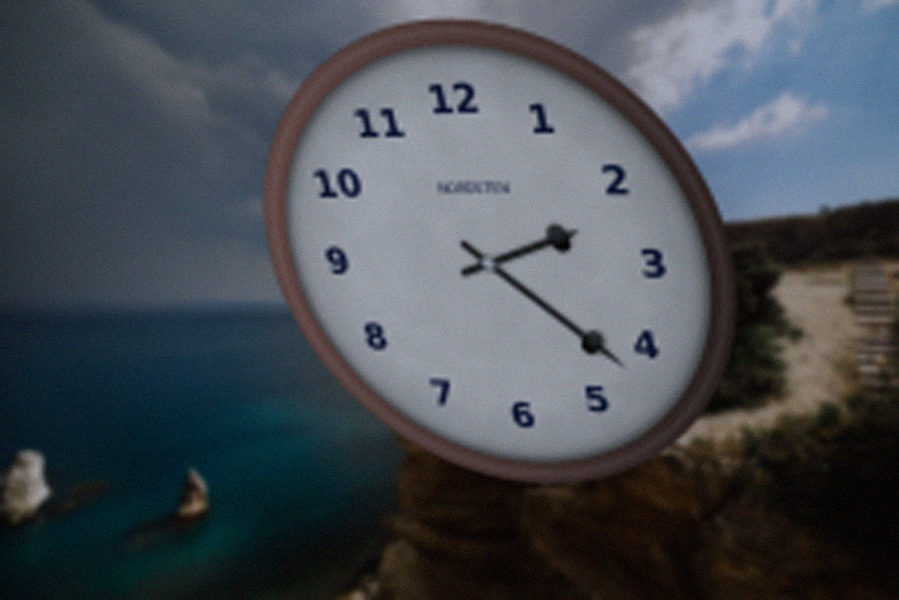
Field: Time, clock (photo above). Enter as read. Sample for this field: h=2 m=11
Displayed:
h=2 m=22
